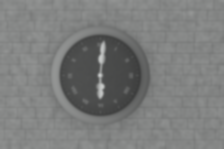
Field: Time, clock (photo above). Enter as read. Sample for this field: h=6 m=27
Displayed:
h=6 m=1
